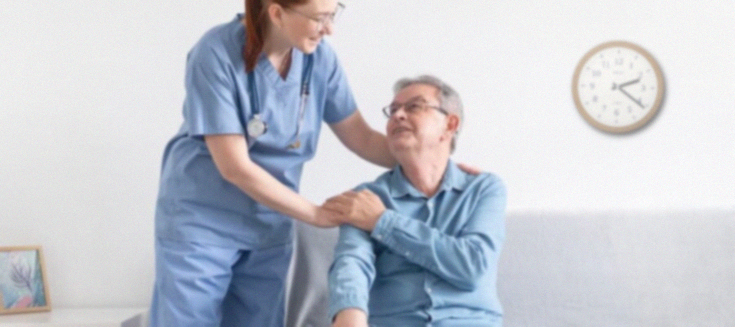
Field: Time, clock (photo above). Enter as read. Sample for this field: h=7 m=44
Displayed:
h=2 m=21
